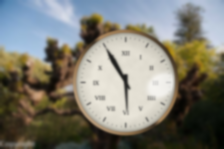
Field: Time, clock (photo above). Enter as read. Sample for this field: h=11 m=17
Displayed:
h=5 m=55
